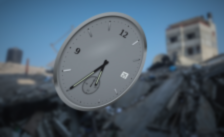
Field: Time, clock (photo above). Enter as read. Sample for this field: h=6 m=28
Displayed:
h=5 m=35
